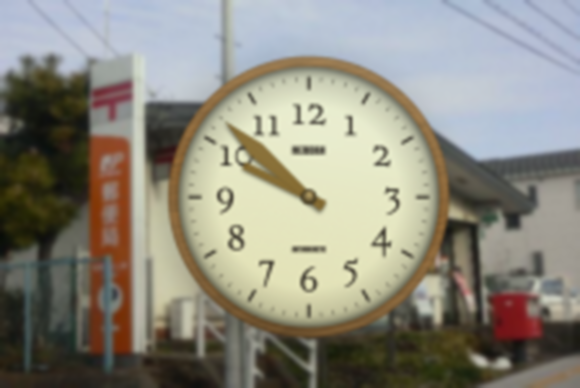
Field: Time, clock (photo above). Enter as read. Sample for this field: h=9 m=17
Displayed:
h=9 m=52
